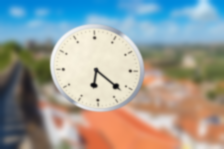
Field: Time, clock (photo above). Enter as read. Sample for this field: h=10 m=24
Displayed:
h=6 m=22
